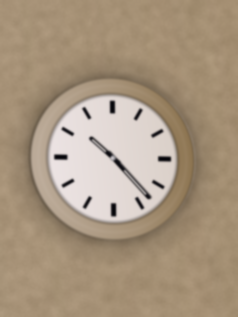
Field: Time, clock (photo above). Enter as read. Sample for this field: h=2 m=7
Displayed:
h=10 m=23
